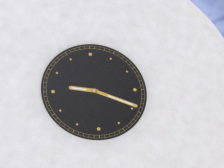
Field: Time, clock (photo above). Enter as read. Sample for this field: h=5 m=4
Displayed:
h=9 m=19
